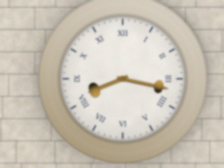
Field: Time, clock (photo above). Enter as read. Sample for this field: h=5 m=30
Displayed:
h=8 m=17
